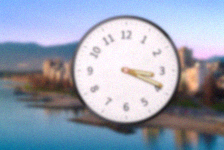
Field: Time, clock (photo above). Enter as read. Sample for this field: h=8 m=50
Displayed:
h=3 m=19
